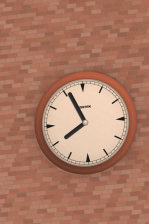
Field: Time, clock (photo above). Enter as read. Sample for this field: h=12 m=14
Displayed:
h=7 m=56
